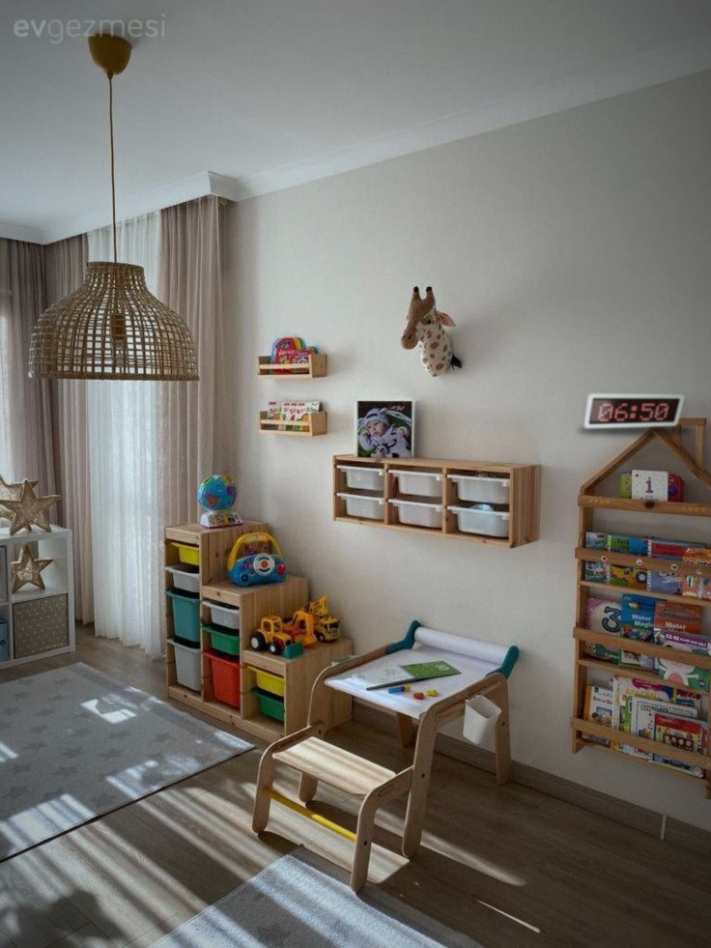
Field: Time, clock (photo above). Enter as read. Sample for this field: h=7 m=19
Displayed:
h=6 m=50
